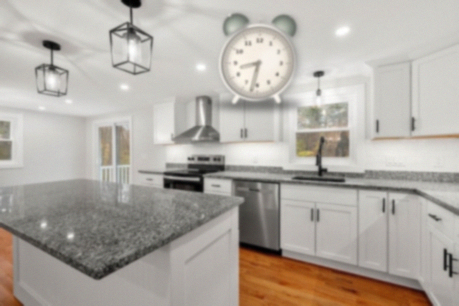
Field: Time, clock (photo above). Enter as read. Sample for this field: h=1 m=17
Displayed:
h=8 m=32
